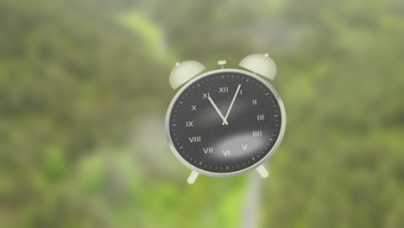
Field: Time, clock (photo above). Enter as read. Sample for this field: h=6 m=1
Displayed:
h=11 m=4
